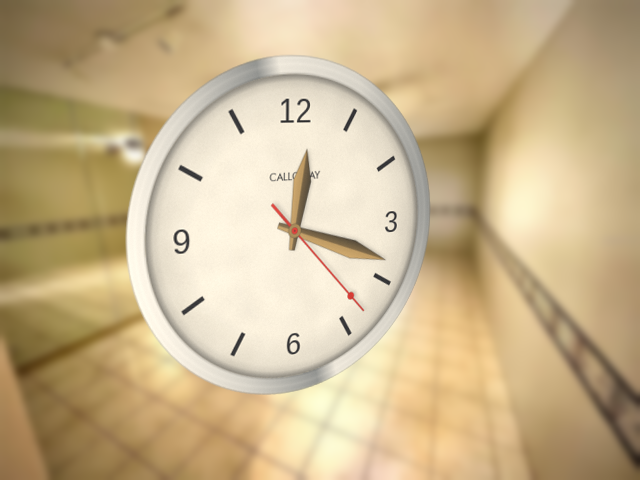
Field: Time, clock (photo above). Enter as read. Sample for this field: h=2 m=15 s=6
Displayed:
h=12 m=18 s=23
